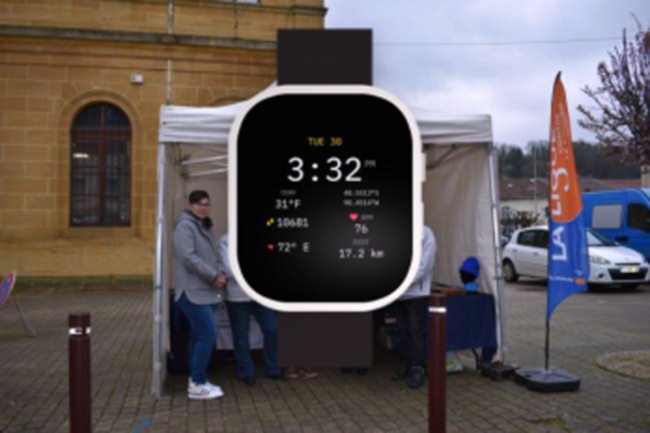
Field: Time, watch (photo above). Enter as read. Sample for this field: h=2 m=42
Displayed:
h=3 m=32
